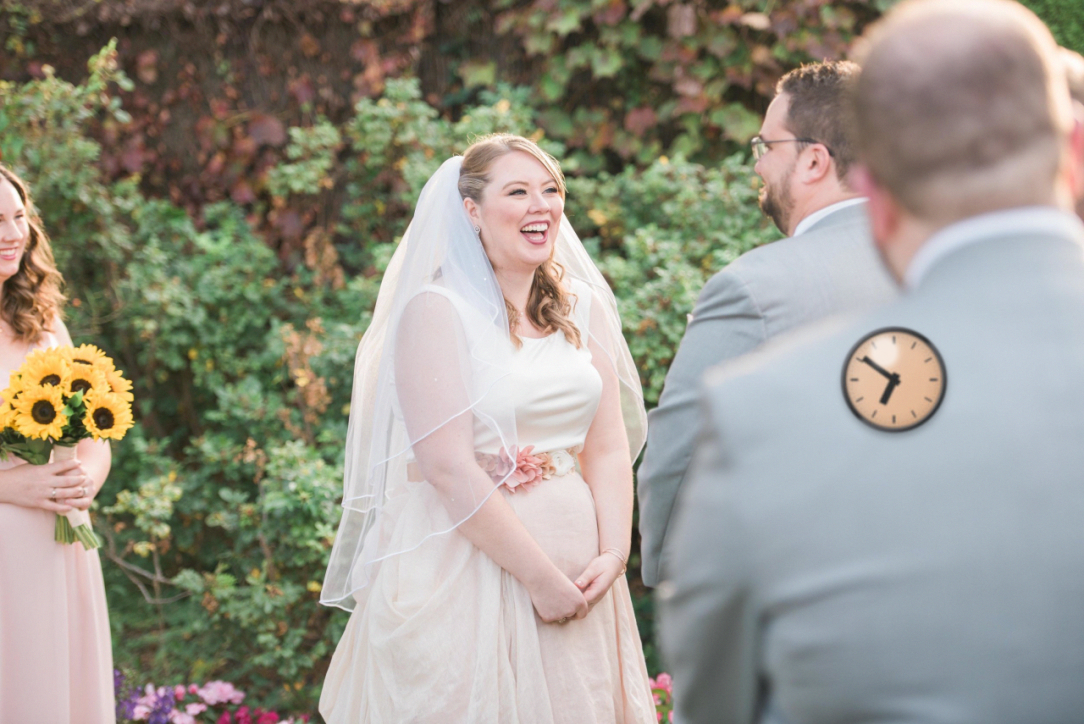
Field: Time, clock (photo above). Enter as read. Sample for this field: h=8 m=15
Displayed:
h=6 m=51
